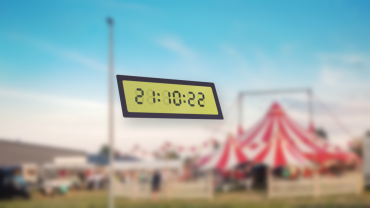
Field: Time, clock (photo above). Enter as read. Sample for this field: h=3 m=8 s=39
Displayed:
h=21 m=10 s=22
